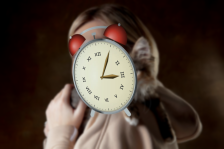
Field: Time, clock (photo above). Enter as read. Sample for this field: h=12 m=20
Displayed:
h=3 m=5
